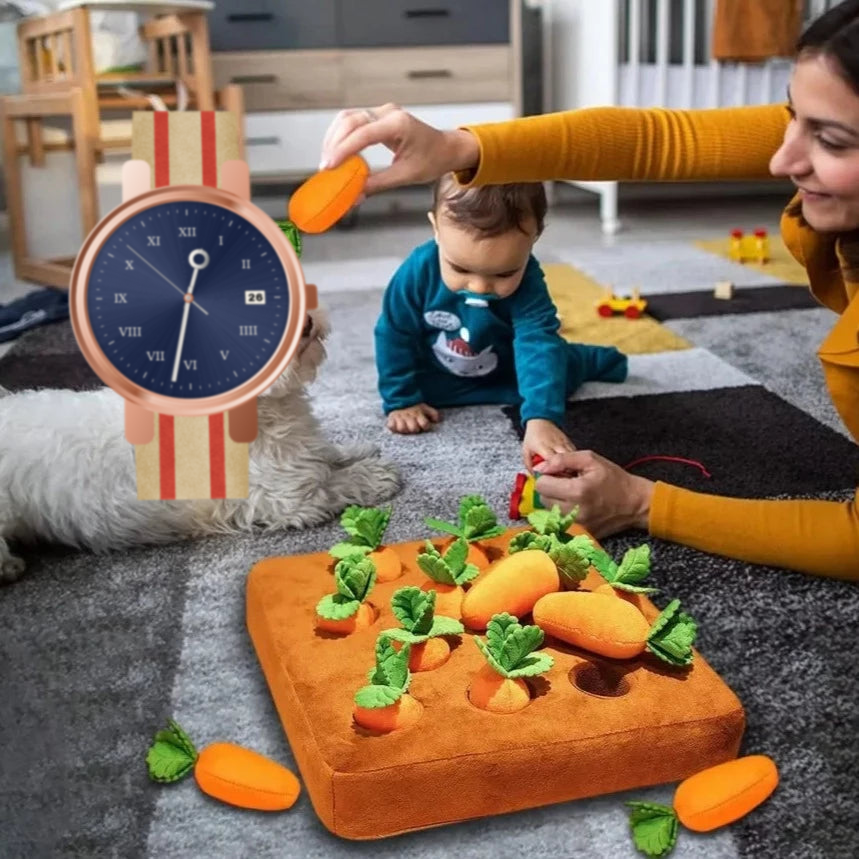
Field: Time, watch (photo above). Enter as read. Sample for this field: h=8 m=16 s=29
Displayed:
h=12 m=31 s=52
